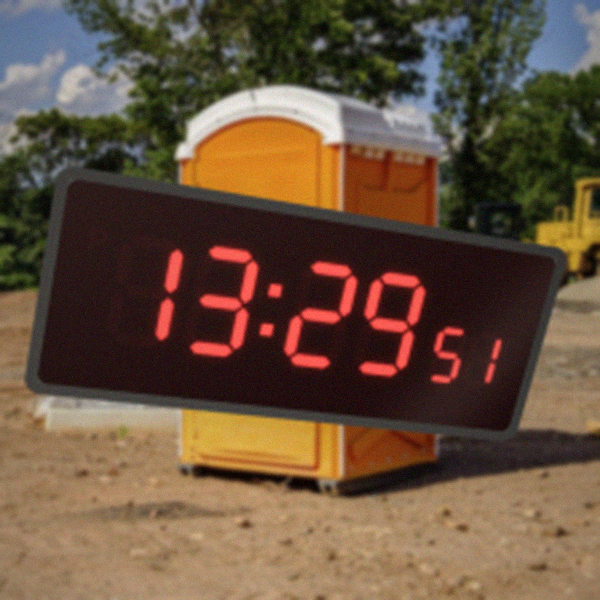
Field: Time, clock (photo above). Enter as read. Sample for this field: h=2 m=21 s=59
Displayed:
h=13 m=29 s=51
